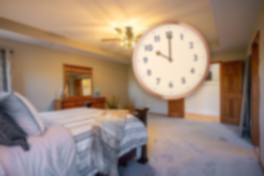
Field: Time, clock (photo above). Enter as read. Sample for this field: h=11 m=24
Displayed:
h=10 m=0
